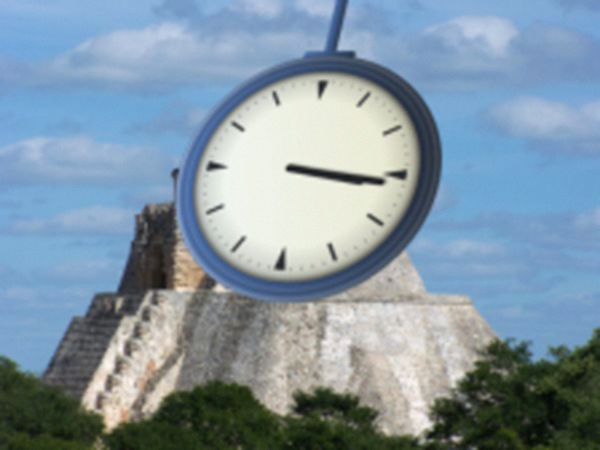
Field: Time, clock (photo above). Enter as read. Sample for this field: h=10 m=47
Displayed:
h=3 m=16
